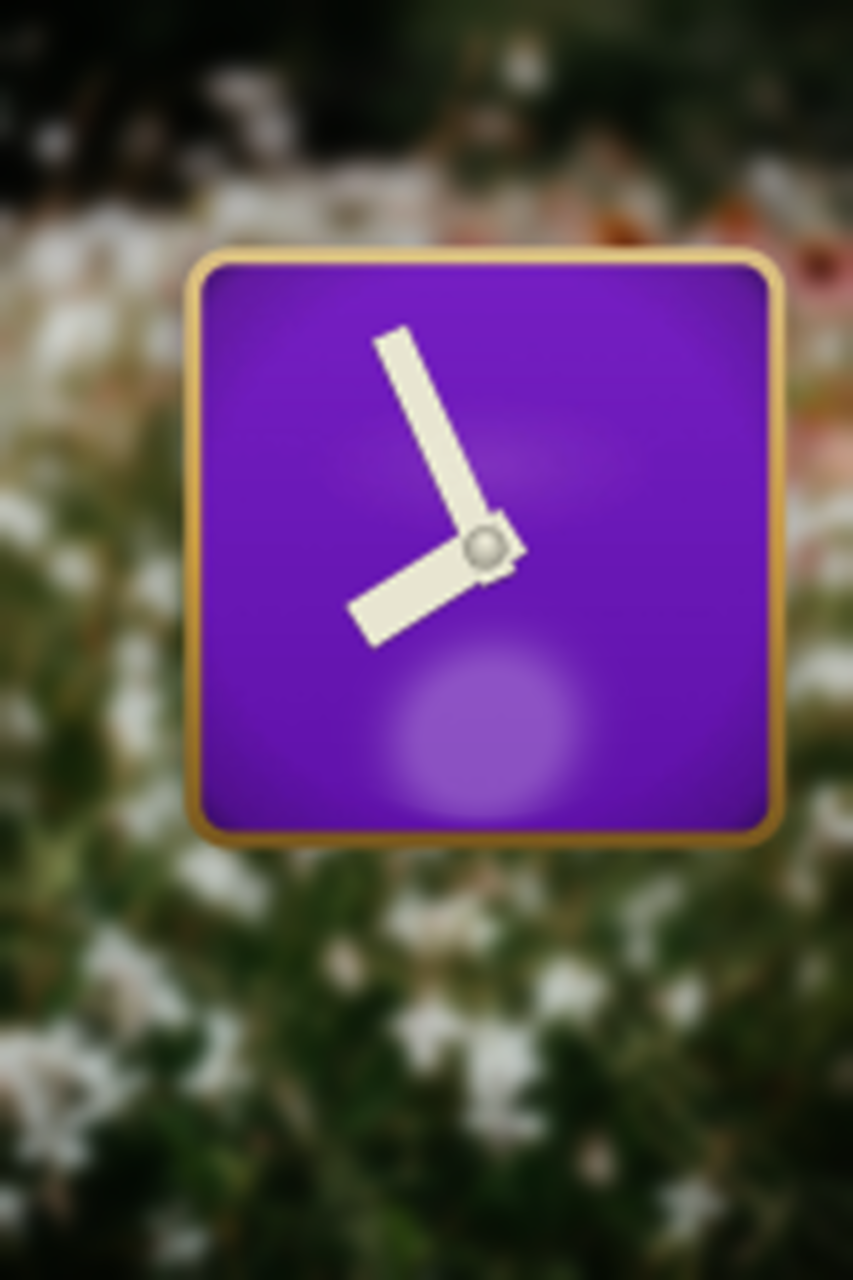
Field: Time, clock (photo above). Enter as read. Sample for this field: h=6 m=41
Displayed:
h=7 m=56
